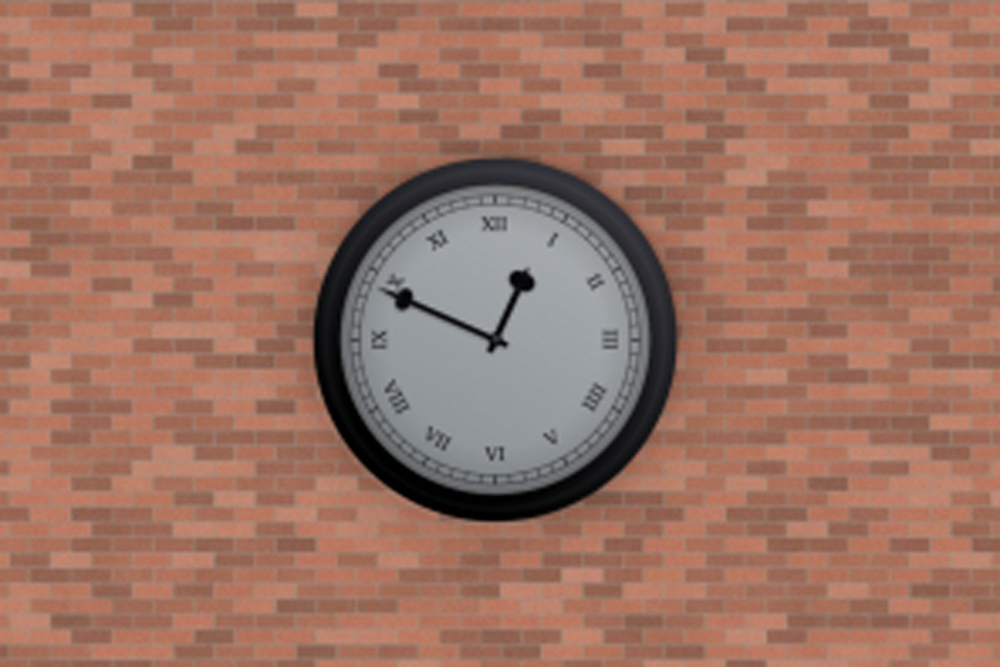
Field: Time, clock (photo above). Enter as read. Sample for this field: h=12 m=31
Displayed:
h=12 m=49
